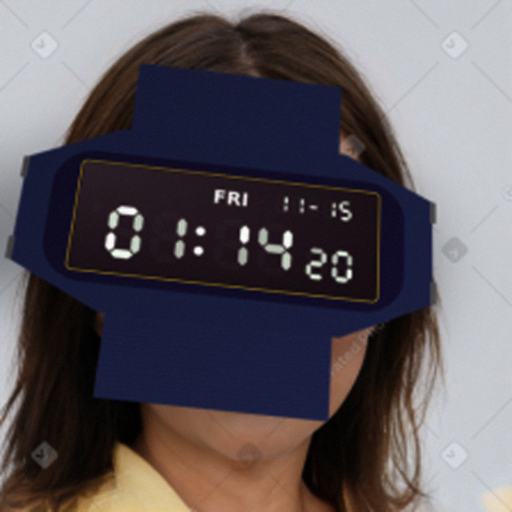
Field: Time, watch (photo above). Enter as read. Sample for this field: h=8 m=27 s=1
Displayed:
h=1 m=14 s=20
